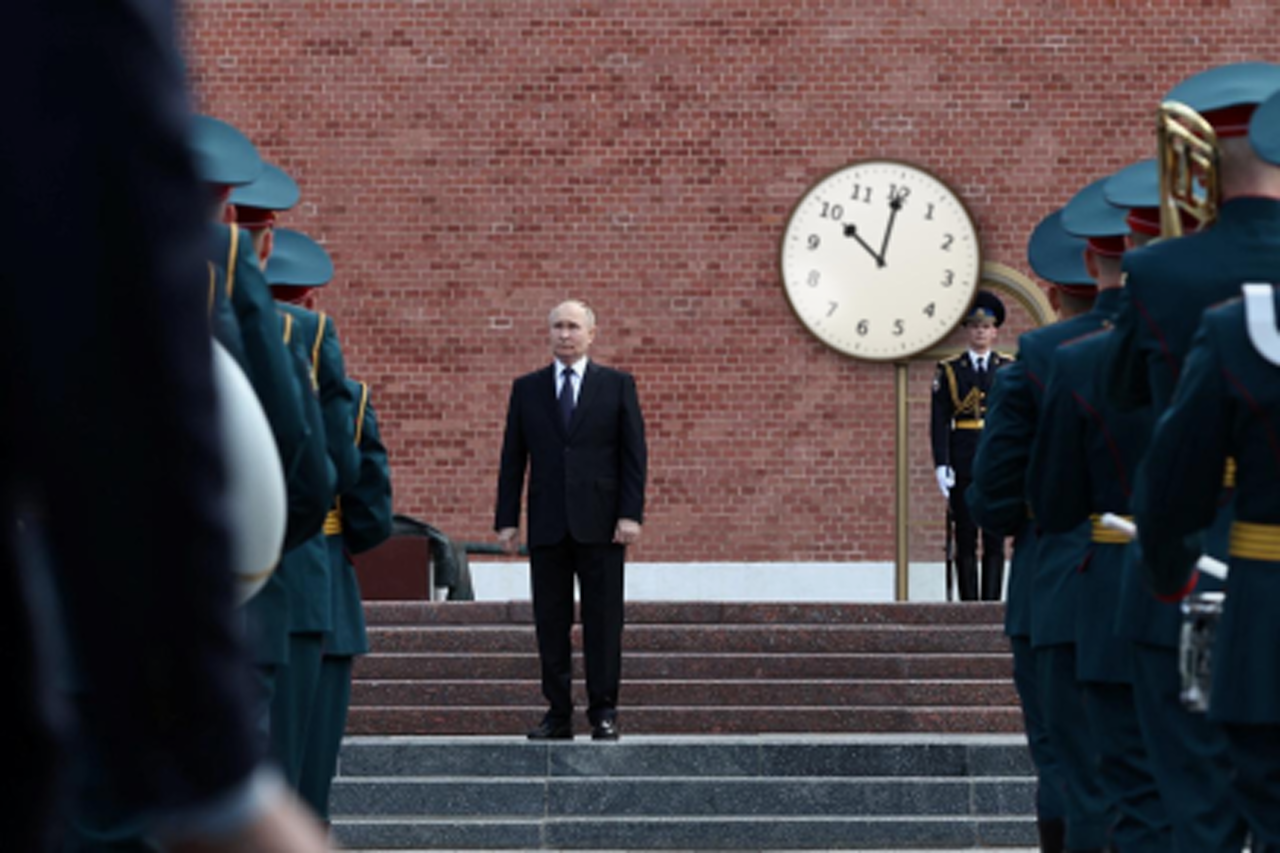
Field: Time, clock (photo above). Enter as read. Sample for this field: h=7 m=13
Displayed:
h=10 m=0
